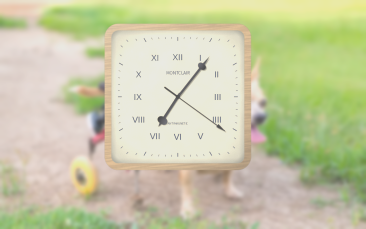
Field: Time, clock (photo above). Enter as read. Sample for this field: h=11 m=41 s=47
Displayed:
h=7 m=6 s=21
